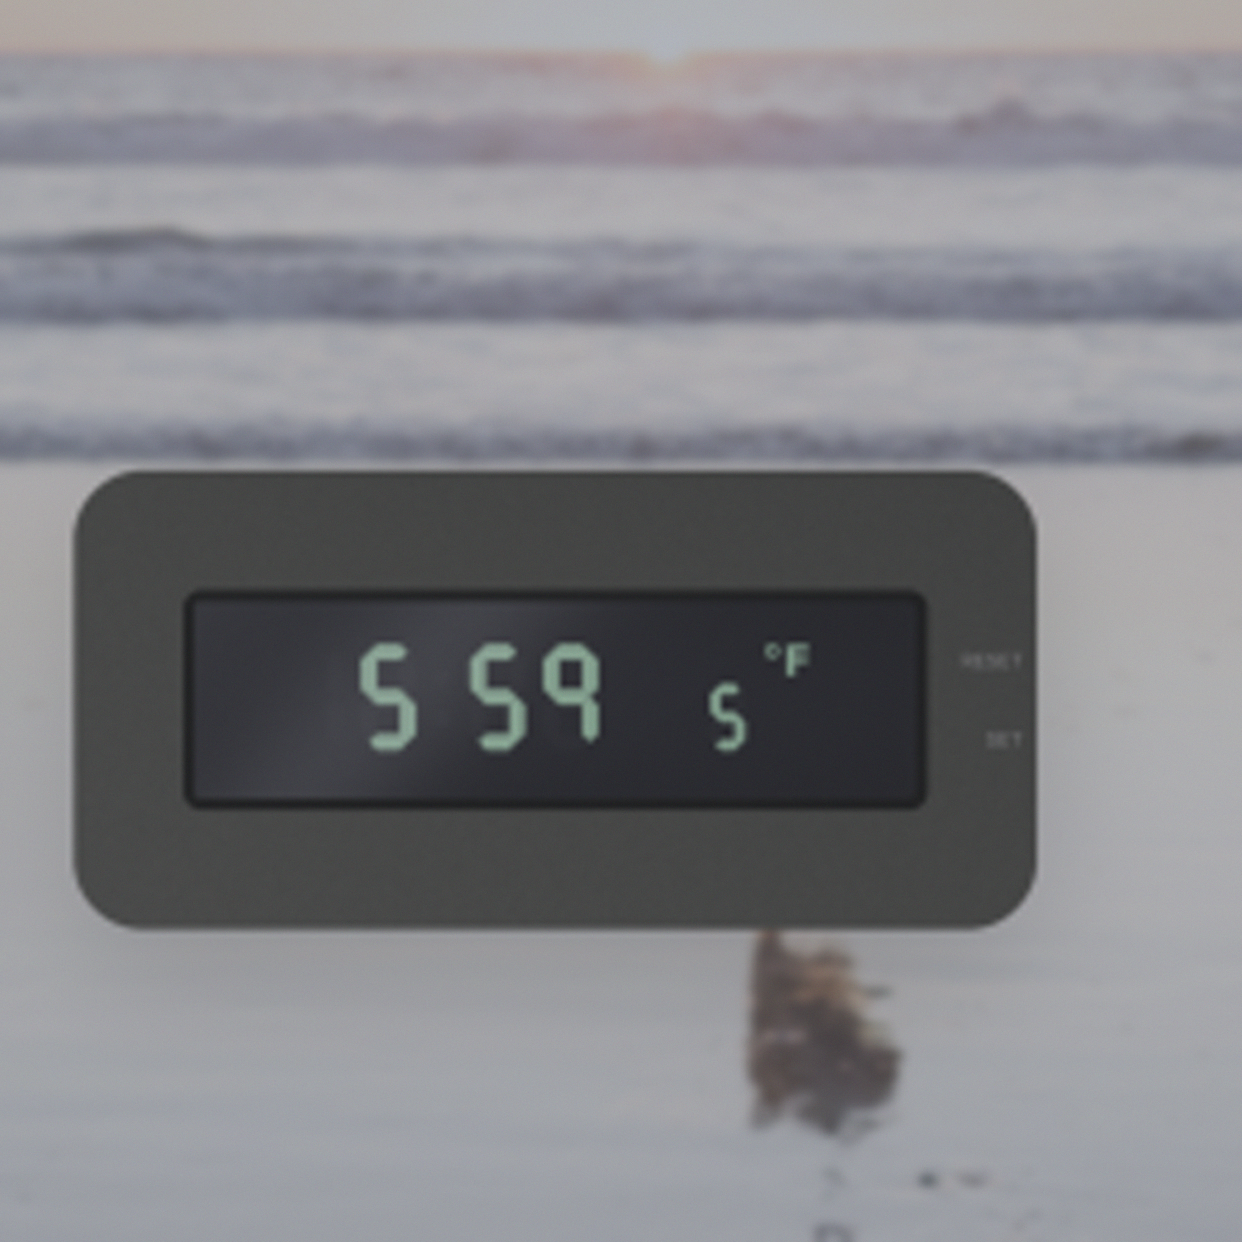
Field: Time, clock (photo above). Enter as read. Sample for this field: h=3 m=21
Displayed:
h=5 m=59
